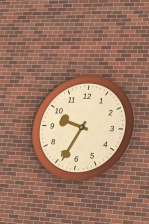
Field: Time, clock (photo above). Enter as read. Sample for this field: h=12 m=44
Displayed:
h=9 m=34
